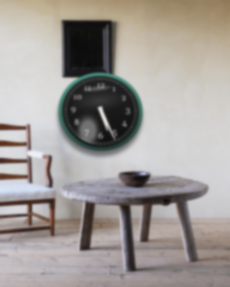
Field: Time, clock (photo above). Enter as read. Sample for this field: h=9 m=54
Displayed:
h=5 m=26
